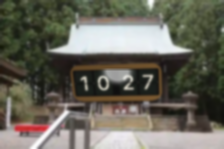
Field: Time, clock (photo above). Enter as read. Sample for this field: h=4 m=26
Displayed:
h=10 m=27
